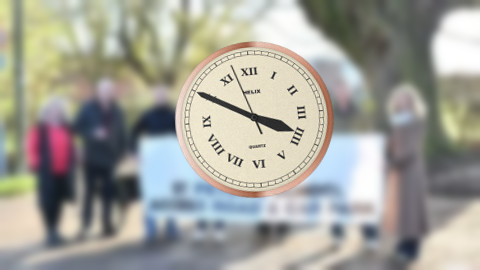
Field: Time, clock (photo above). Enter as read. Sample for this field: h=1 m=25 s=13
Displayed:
h=3 m=49 s=57
